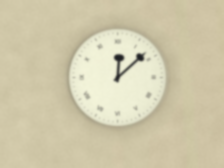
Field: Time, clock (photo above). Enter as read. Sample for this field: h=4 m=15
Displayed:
h=12 m=8
